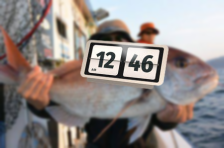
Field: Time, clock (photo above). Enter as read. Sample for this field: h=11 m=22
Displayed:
h=12 m=46
